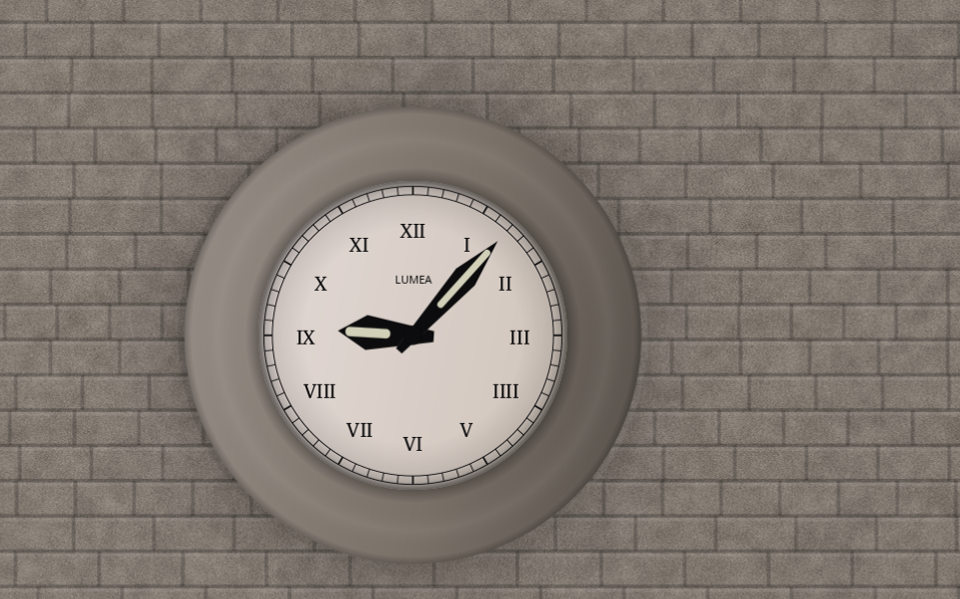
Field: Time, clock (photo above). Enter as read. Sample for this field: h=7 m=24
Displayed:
h=9 m=7
